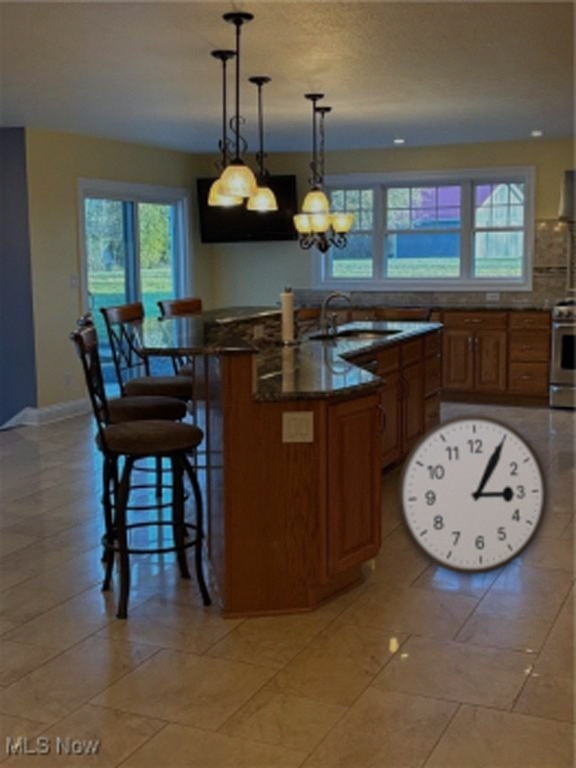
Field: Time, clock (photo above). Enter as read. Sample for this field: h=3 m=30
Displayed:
h=3 m=5
